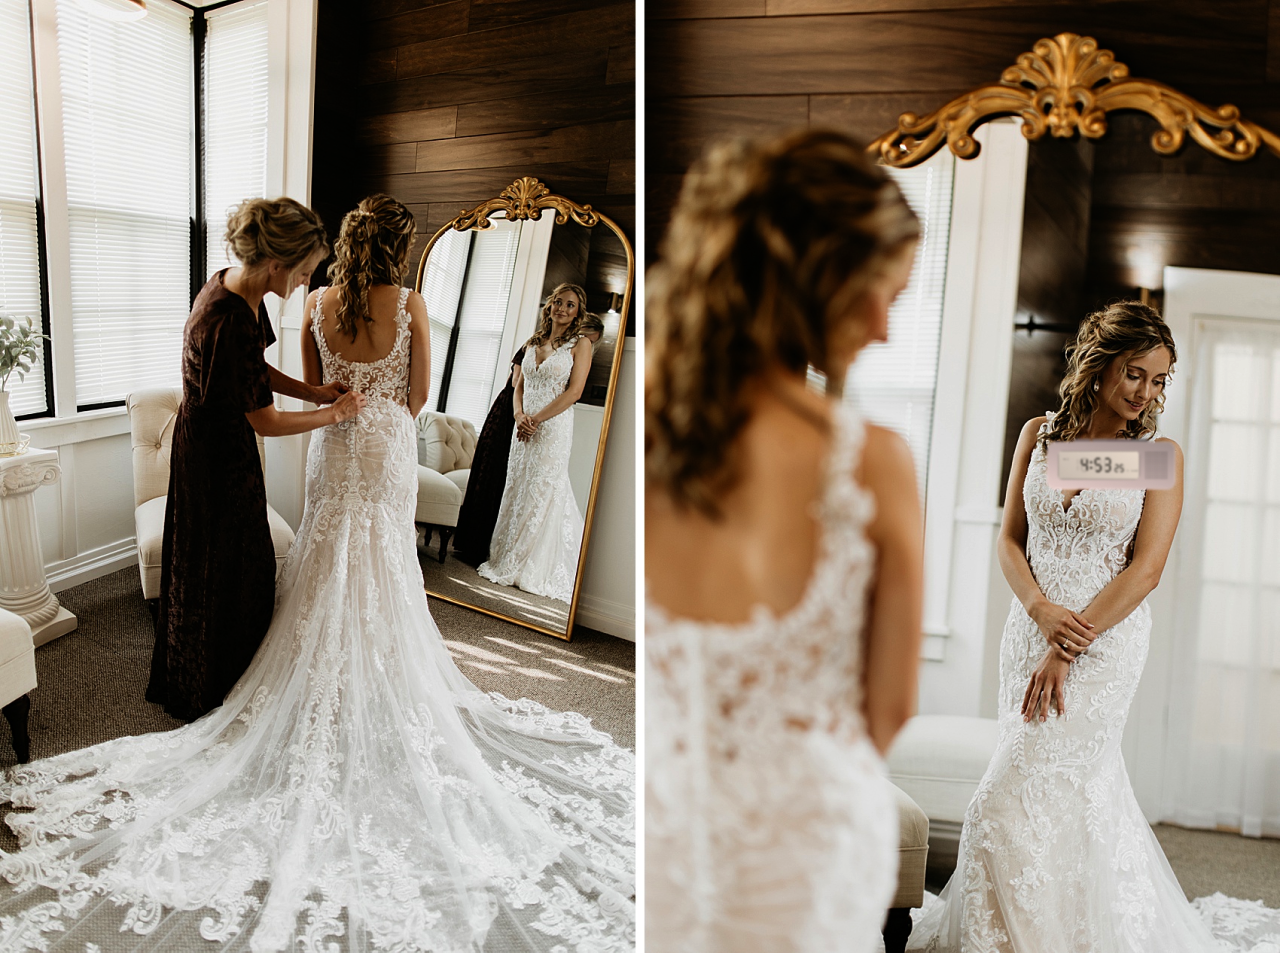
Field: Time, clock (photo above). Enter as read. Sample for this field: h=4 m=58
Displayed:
h=4 m=53
